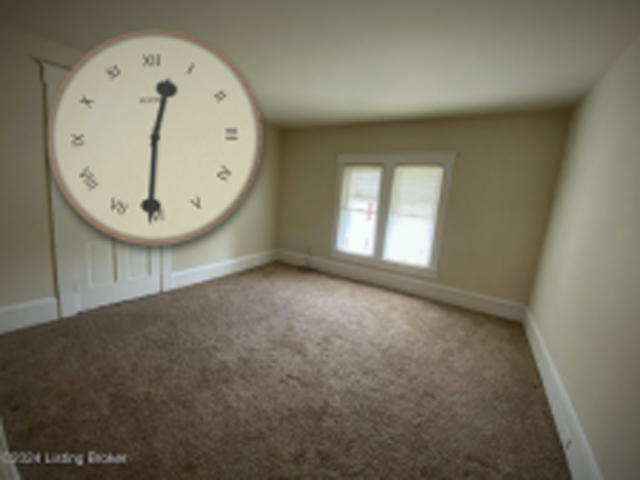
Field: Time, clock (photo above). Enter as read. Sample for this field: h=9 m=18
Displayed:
h=12 m=31
